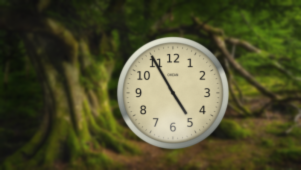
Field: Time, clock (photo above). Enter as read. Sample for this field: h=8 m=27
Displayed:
h=4 m=55
